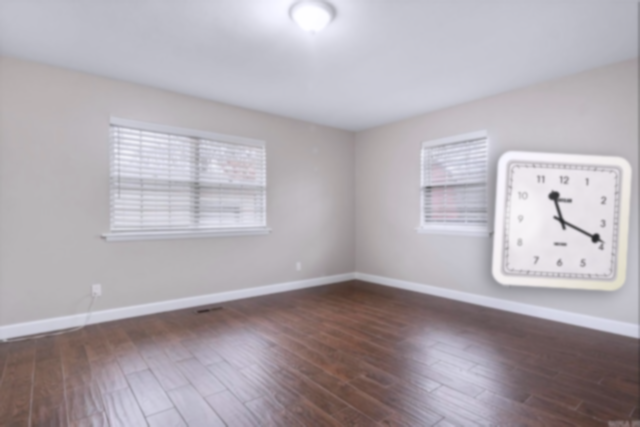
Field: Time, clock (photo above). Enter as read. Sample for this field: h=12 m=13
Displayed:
h=11 m=19
